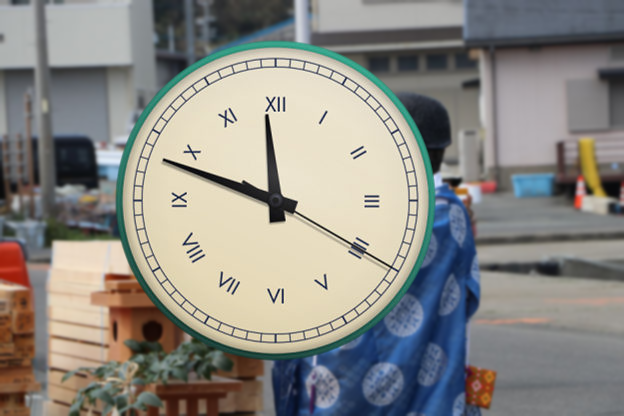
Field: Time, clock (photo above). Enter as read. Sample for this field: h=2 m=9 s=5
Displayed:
h=11 m=48 s=20
